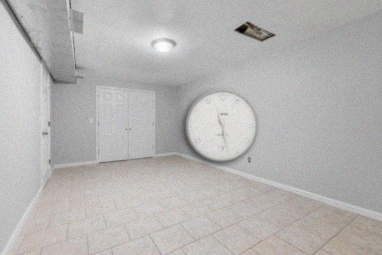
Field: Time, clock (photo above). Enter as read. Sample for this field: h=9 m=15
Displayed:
h=11 m=28
